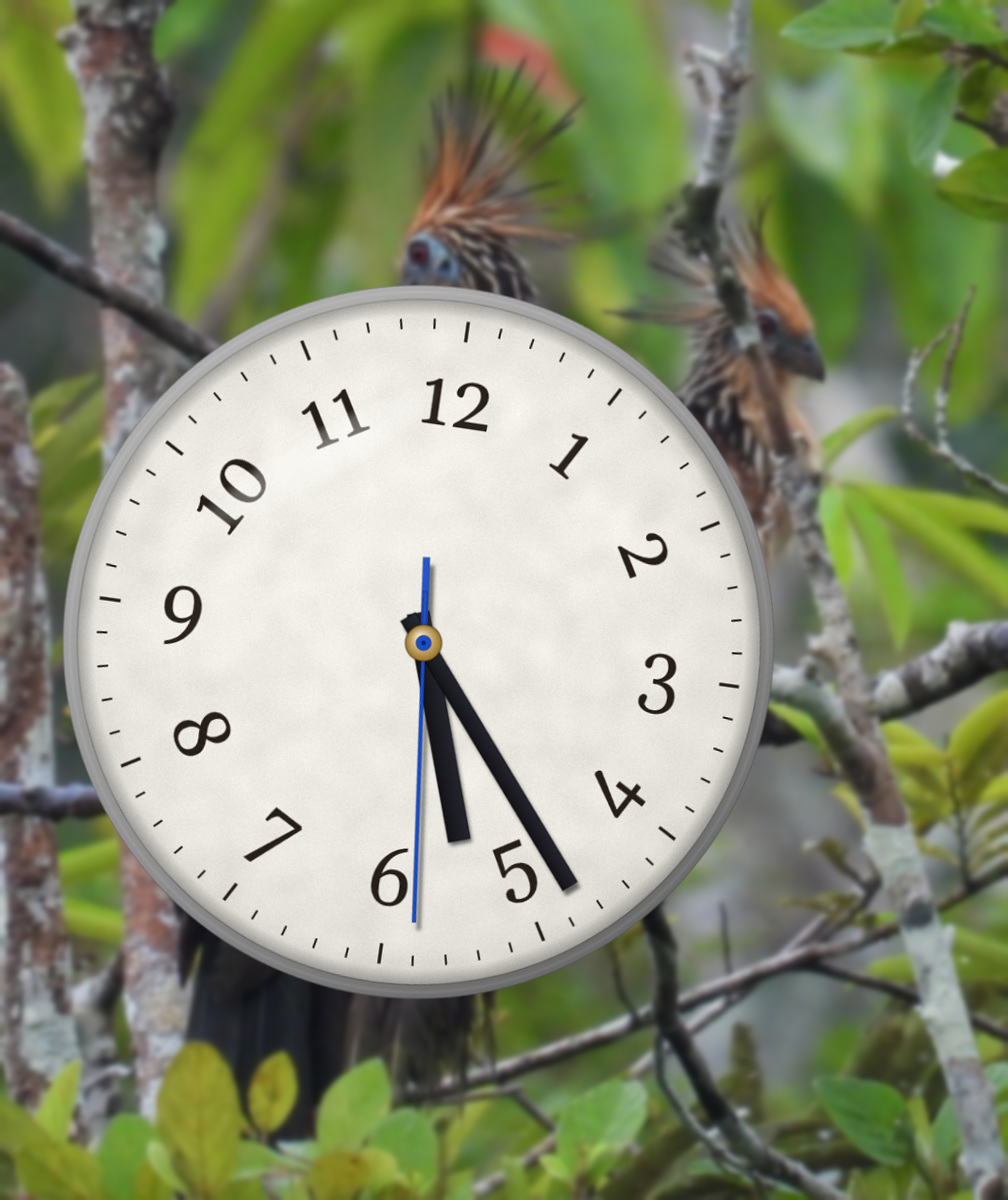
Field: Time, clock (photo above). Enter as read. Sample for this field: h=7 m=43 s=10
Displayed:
h=5 m=23 s=29
